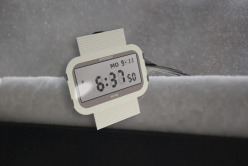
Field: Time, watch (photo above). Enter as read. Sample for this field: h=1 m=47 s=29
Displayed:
h=6 m=37 s=50
